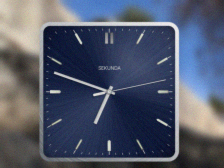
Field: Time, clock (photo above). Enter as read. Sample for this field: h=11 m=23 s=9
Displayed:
h=6 m=48 s=13
